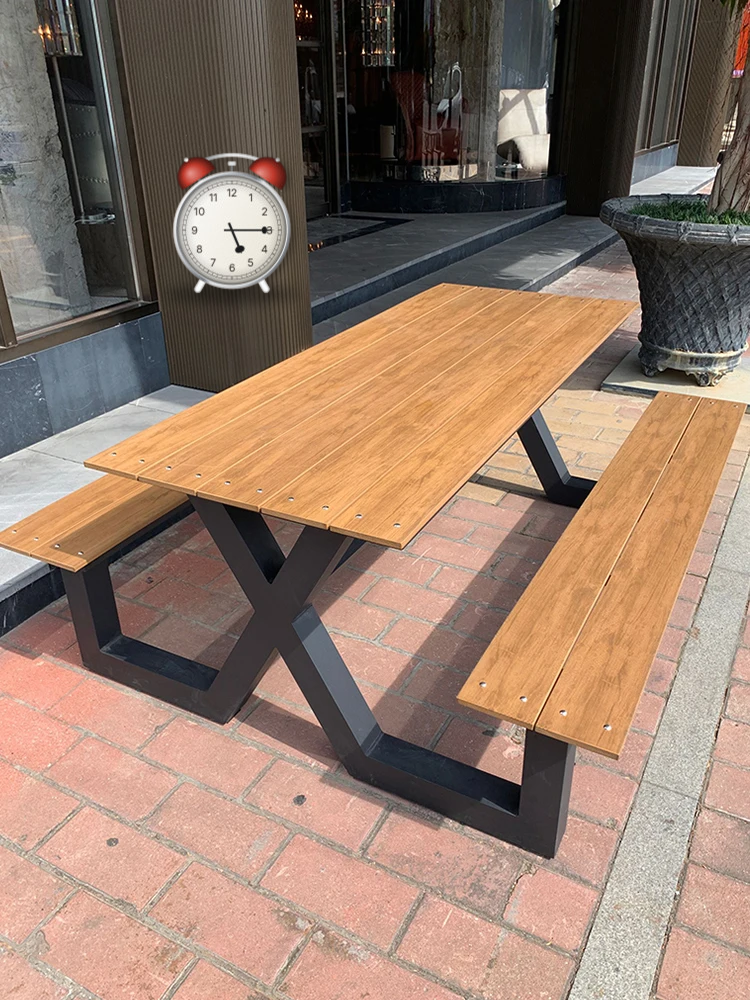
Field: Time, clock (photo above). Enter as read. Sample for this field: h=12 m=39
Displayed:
h=5 m=15
